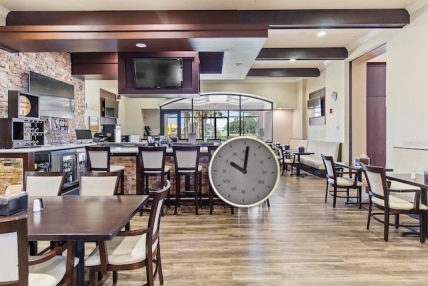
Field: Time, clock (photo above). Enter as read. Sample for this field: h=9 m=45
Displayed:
h=10 m=1
